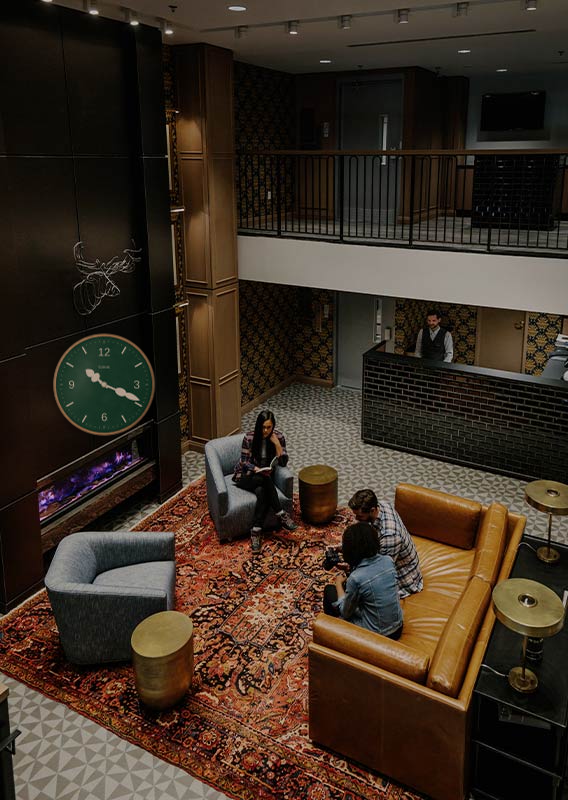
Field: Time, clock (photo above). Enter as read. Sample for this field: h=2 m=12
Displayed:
h=10 m=19
